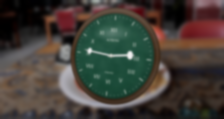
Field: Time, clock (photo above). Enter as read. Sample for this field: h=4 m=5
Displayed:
h=2 m=46
